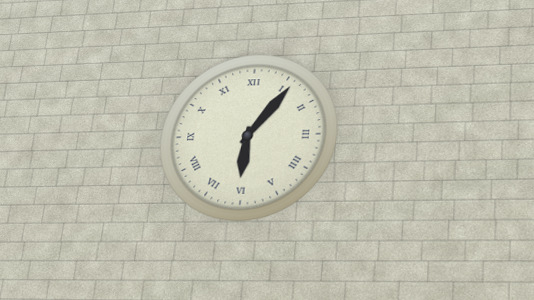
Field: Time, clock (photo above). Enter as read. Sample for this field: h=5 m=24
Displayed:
h=6 m=6
